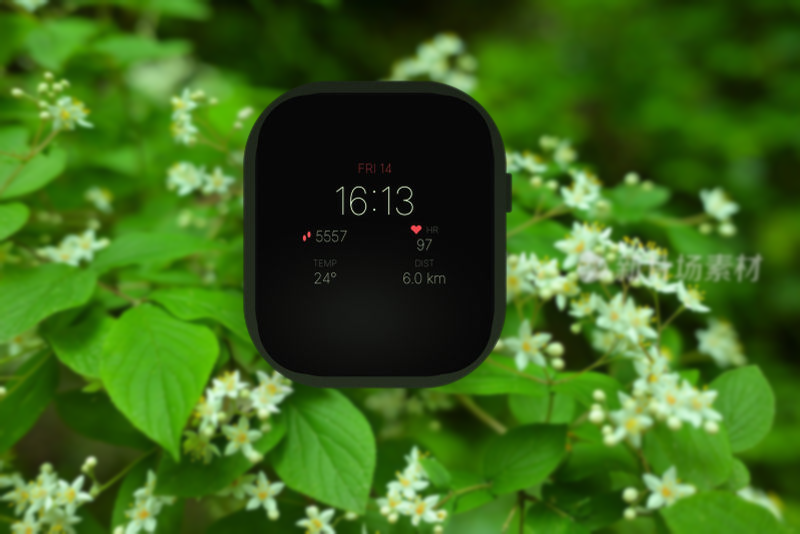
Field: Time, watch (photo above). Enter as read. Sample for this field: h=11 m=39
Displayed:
h=16 m=13
